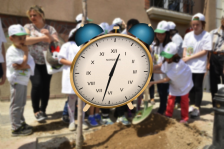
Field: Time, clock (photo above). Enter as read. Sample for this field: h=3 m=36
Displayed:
h=12 m=32
